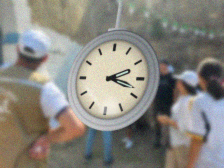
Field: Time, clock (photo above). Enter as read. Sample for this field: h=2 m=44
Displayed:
h=2 m=18
